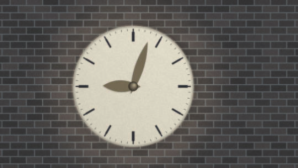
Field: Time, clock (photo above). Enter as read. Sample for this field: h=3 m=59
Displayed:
h=9 m=3
